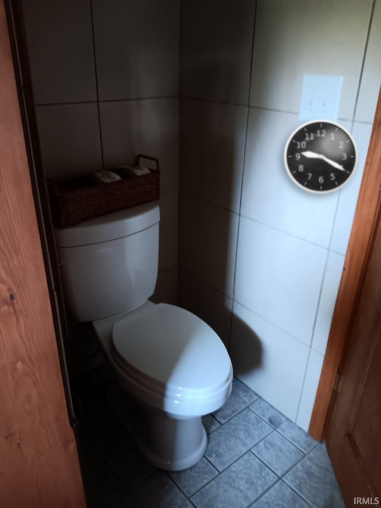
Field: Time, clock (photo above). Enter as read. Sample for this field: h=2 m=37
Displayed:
h=9 m=20
